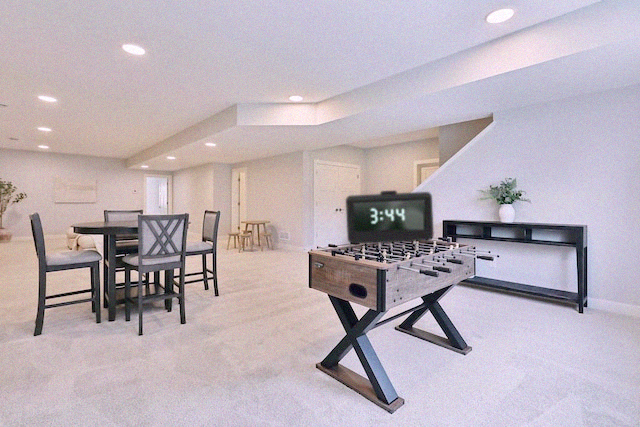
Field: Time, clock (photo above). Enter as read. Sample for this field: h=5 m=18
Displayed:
h=3 m=44
